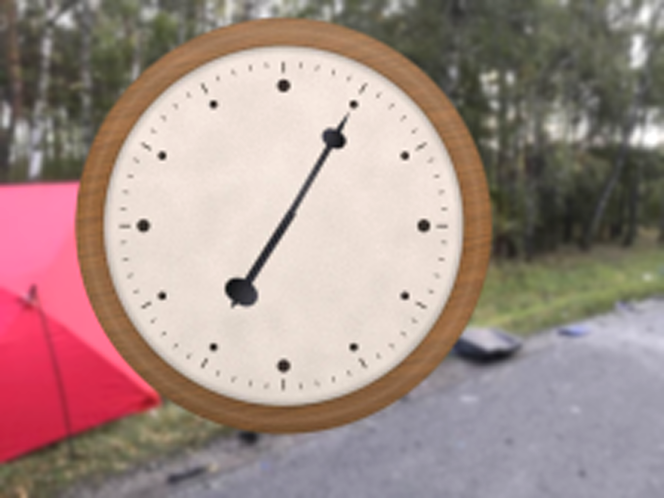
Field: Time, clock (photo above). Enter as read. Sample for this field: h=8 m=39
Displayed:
h=7 m=5
